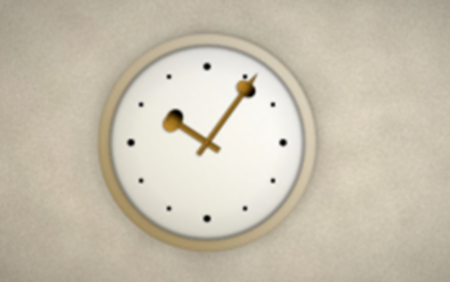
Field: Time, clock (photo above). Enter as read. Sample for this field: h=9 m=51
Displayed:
h=10 m=6
